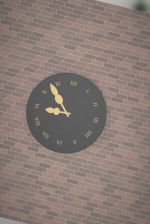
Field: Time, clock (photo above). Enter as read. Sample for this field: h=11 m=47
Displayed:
h=8 m=53
